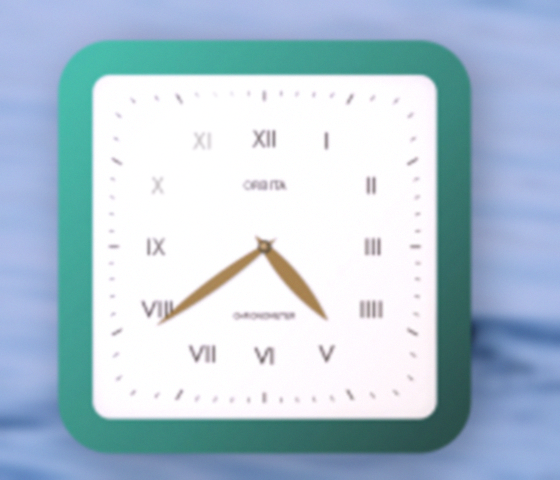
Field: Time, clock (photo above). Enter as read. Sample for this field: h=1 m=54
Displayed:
h=4 m=39
